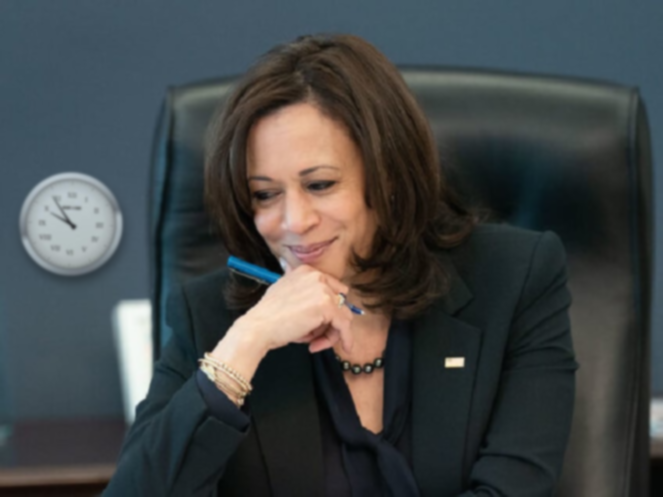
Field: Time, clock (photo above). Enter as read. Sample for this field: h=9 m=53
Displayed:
h=9 m=54
